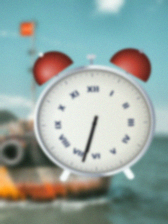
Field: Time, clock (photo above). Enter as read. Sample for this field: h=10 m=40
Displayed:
h=6 m=33
